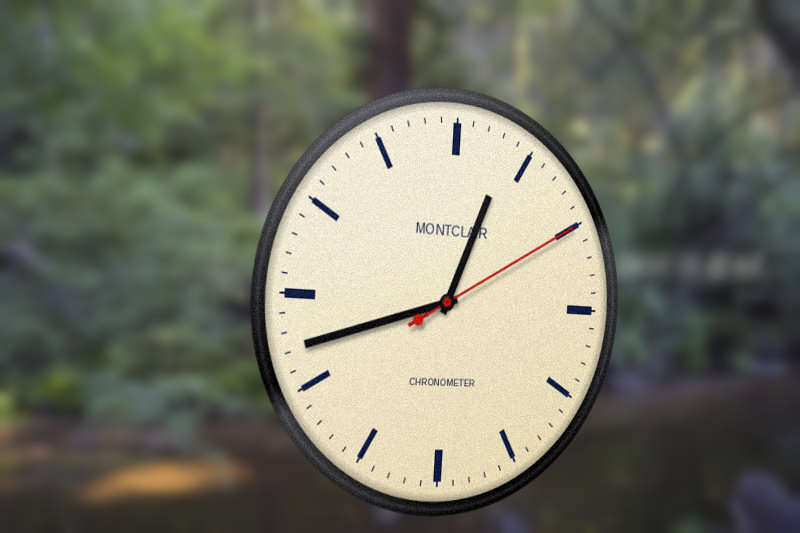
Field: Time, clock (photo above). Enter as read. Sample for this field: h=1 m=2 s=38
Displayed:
h=12 m=42 s=10
